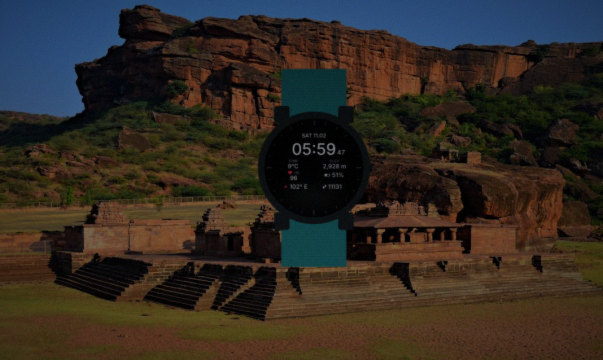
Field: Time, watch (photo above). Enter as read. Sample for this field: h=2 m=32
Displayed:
h=5 m=59
